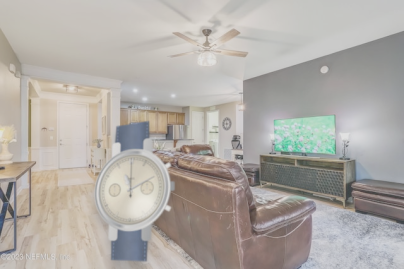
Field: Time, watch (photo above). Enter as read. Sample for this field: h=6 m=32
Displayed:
h=11 m=11
